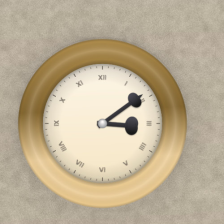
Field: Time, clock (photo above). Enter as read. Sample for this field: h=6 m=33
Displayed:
h=3 m=9
